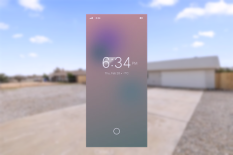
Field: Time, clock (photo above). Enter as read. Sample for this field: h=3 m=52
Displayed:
h=6 m=34
